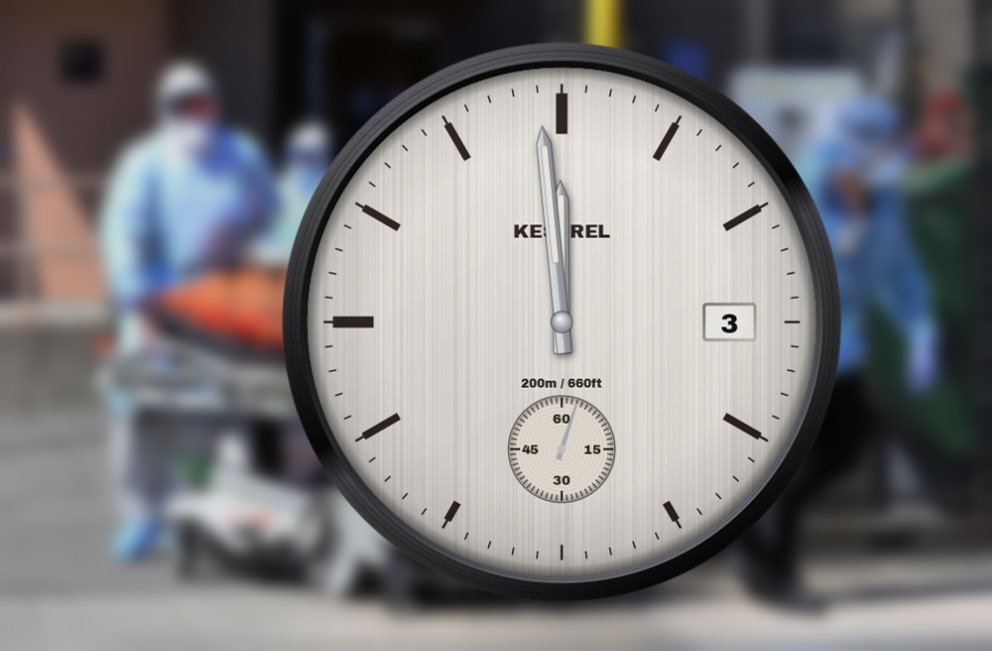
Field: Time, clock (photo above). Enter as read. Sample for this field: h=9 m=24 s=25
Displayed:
h=11 m=59 s=3
